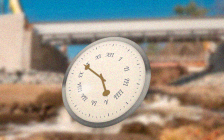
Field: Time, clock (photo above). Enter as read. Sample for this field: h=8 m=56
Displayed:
h=4 m=49
